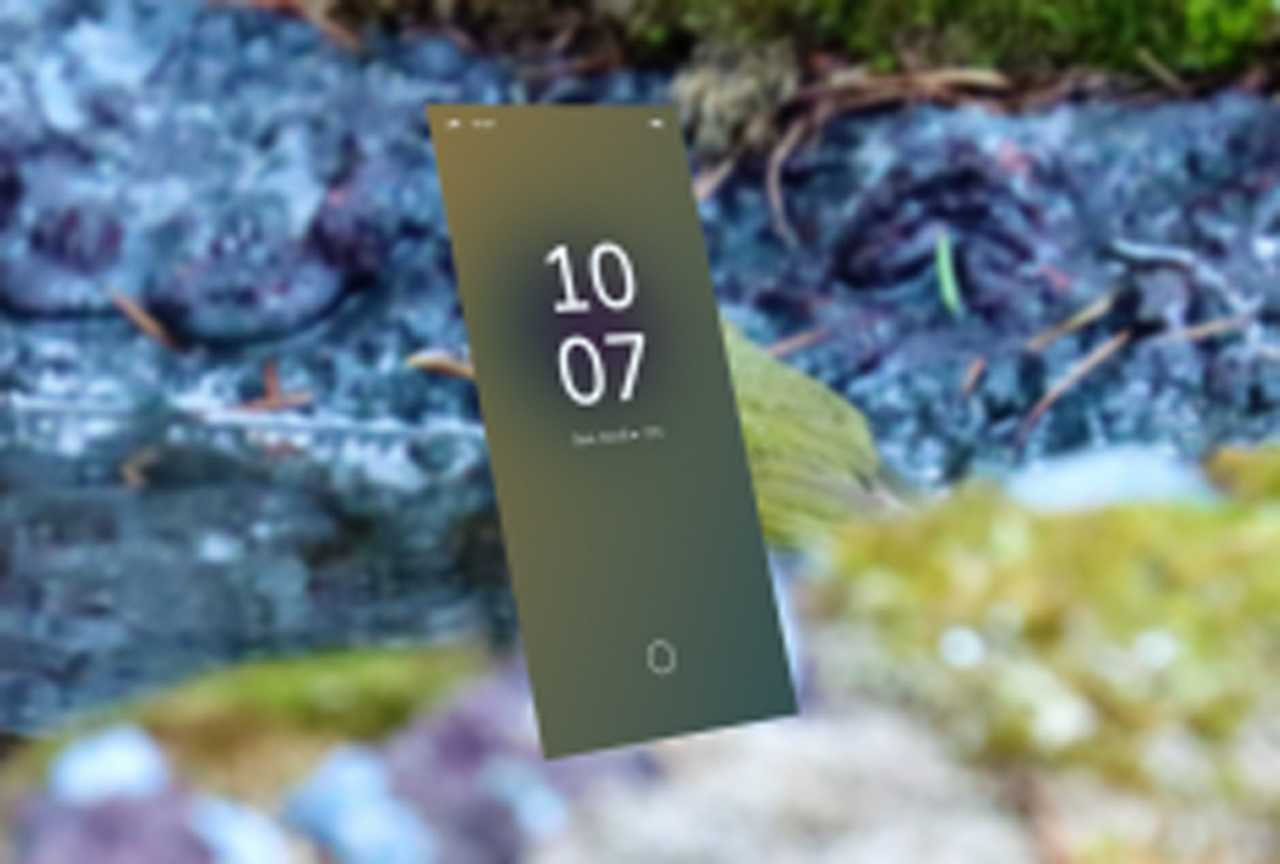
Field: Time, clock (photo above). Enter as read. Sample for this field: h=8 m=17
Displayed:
h=10 m=7
